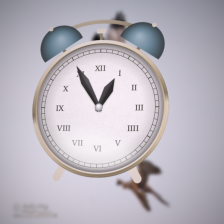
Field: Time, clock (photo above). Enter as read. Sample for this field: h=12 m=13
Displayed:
h=12 m=55
